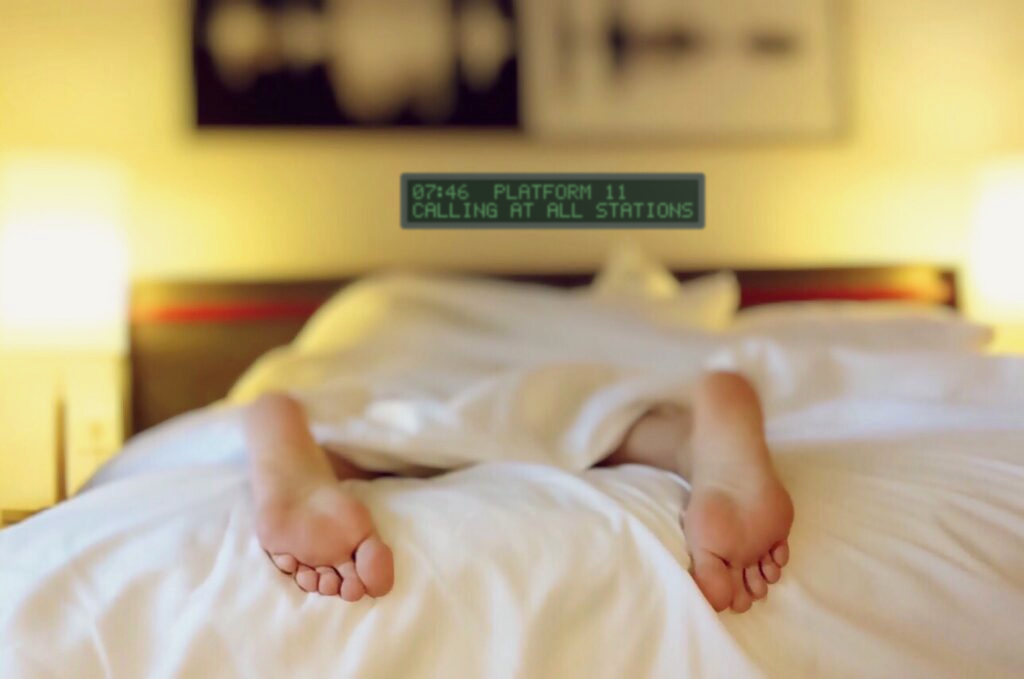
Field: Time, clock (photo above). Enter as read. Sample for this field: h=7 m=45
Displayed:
h=7 m=46
